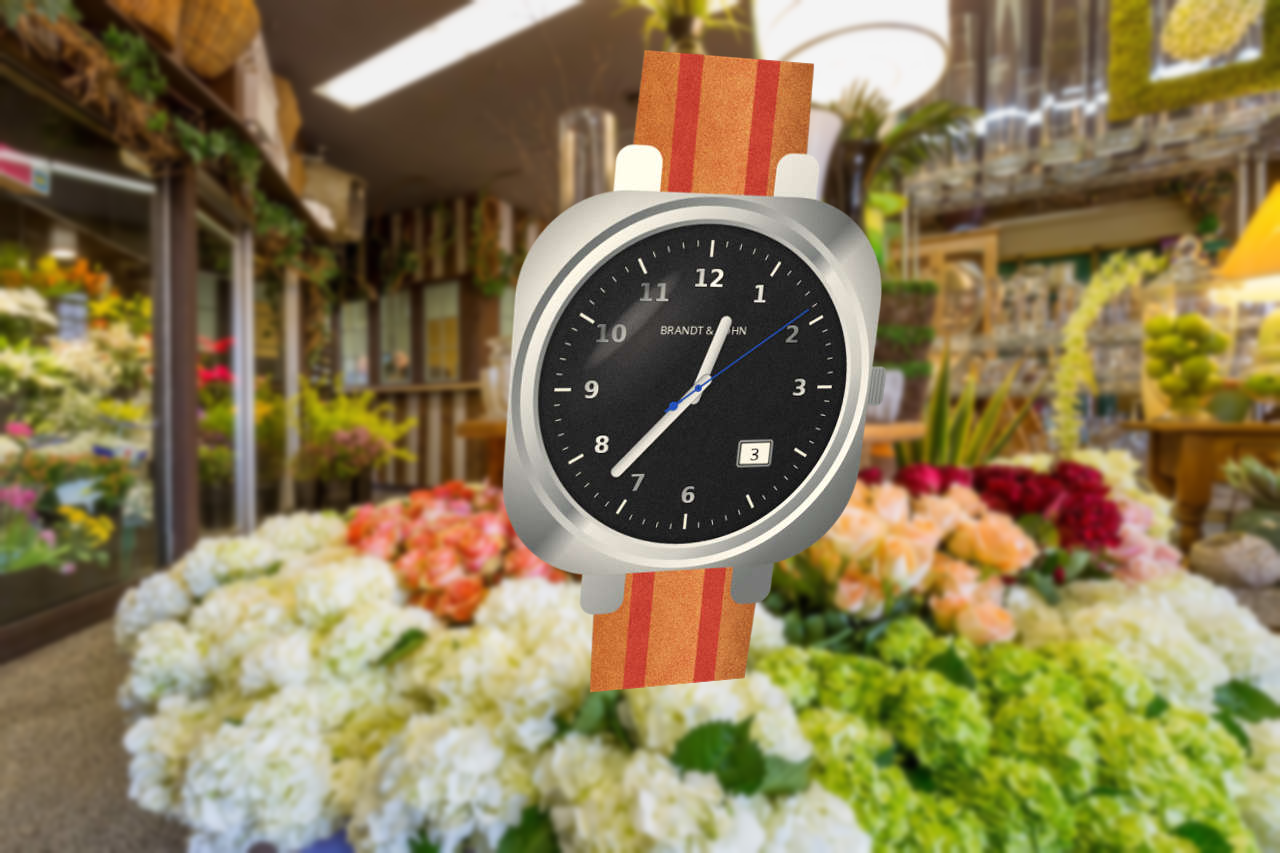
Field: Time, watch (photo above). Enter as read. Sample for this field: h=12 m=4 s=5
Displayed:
h=12 m=37 s=9
